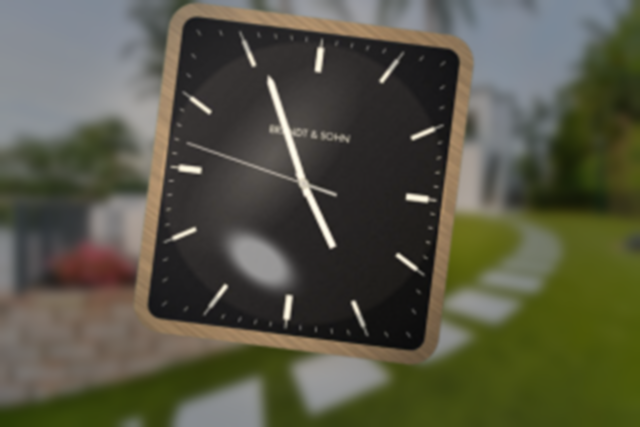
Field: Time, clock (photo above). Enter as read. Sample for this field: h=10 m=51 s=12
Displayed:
h=4 m=55 s=47
